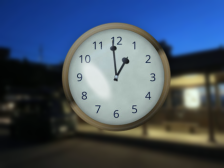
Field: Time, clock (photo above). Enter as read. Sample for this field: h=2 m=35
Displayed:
h=12 m=59
